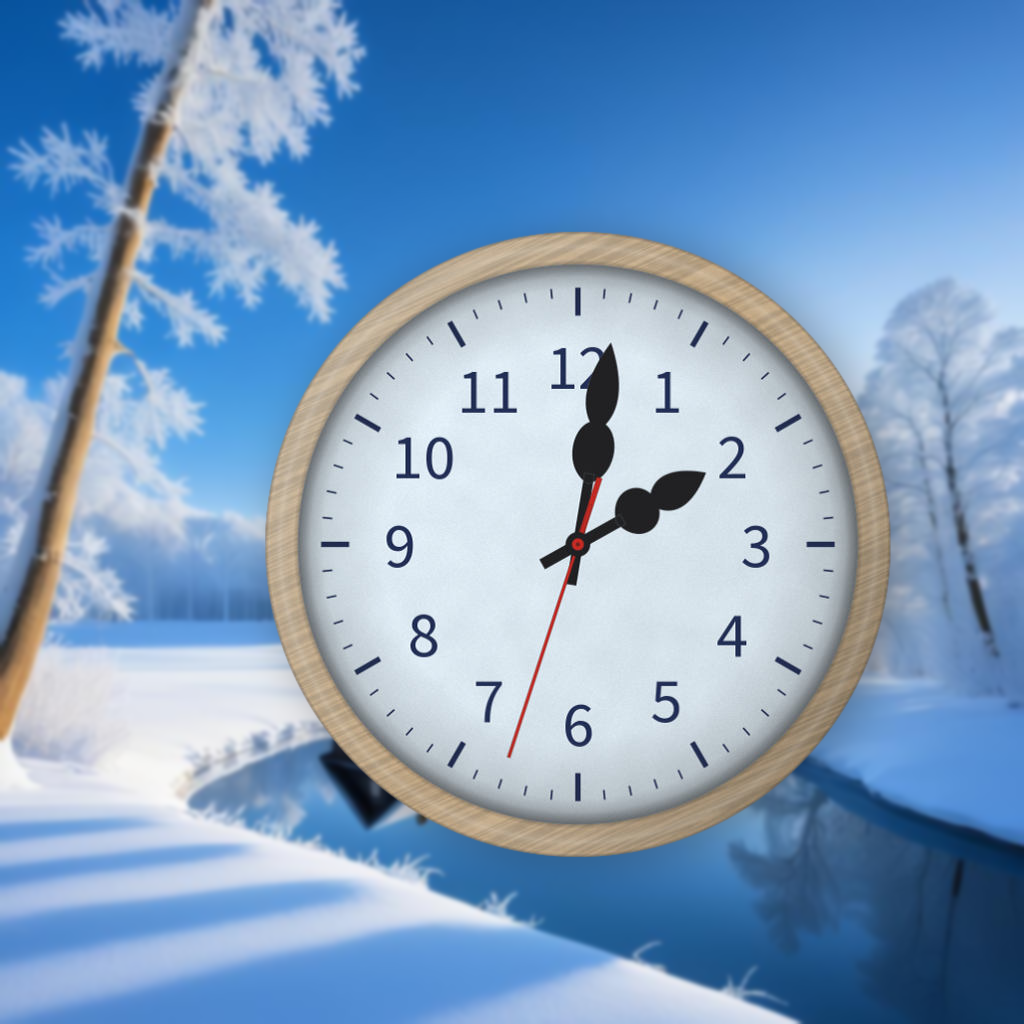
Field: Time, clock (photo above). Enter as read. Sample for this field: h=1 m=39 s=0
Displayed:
h=2 m=1 s=33
